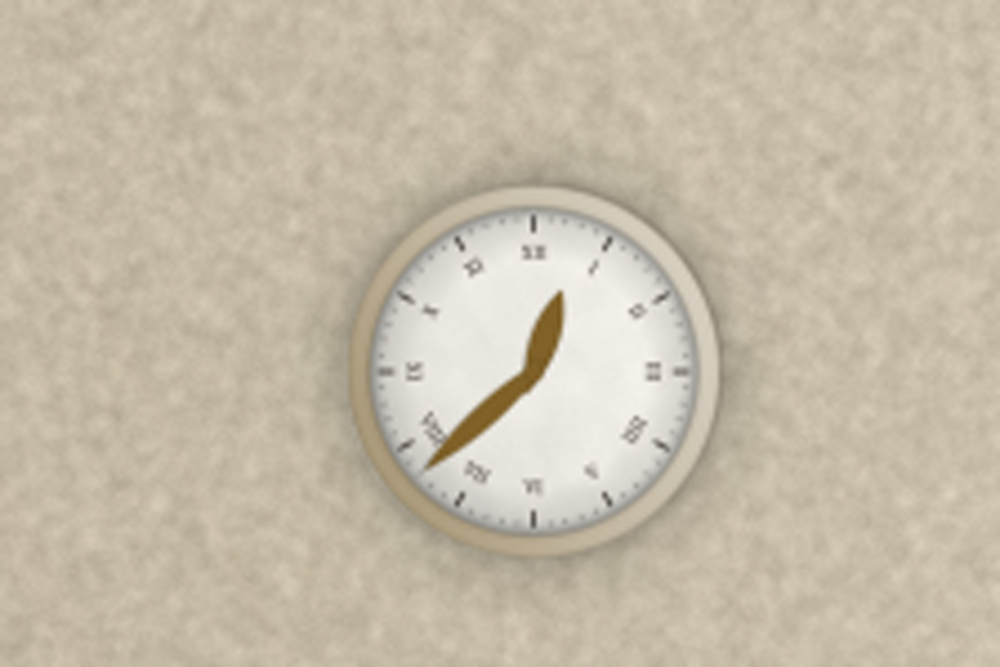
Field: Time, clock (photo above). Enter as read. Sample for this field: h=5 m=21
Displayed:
h=12 m=38
